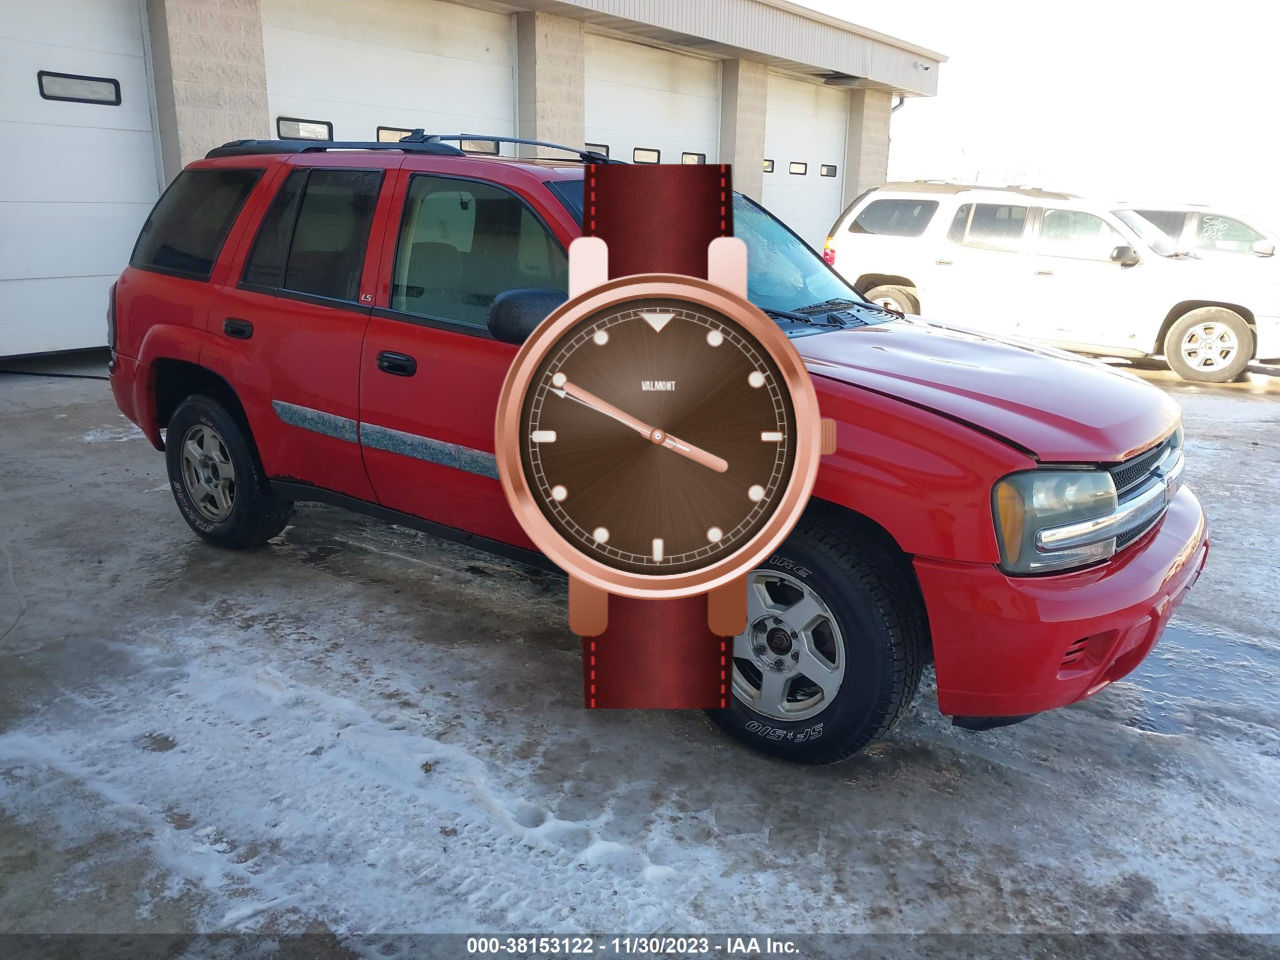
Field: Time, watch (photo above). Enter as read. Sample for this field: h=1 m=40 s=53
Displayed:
h=3 m=49 s=49
